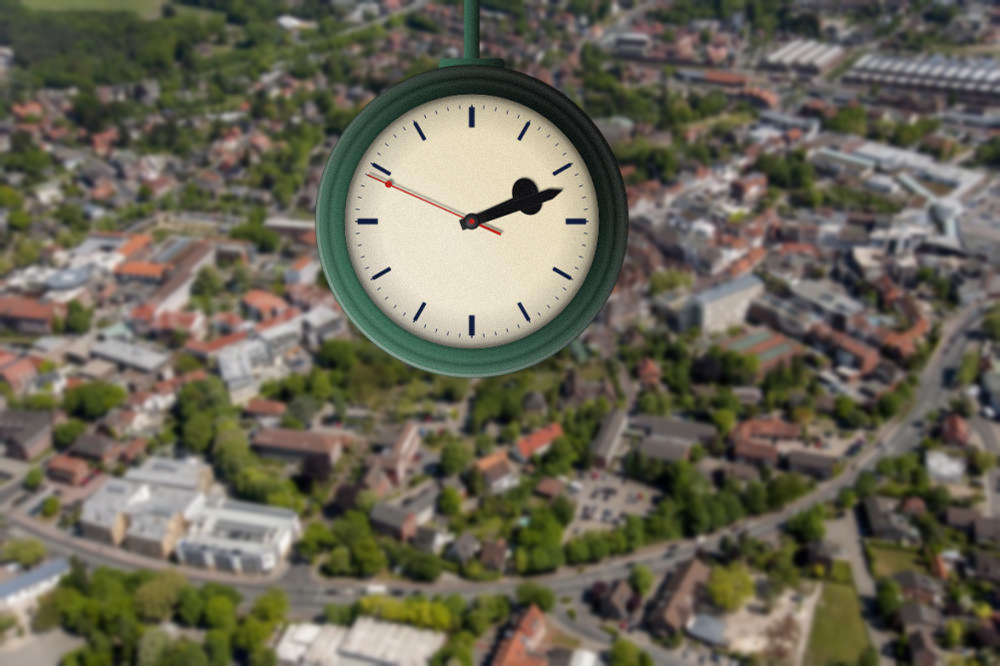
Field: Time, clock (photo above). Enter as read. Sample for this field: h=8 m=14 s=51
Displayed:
h=2 m=11 s=49
